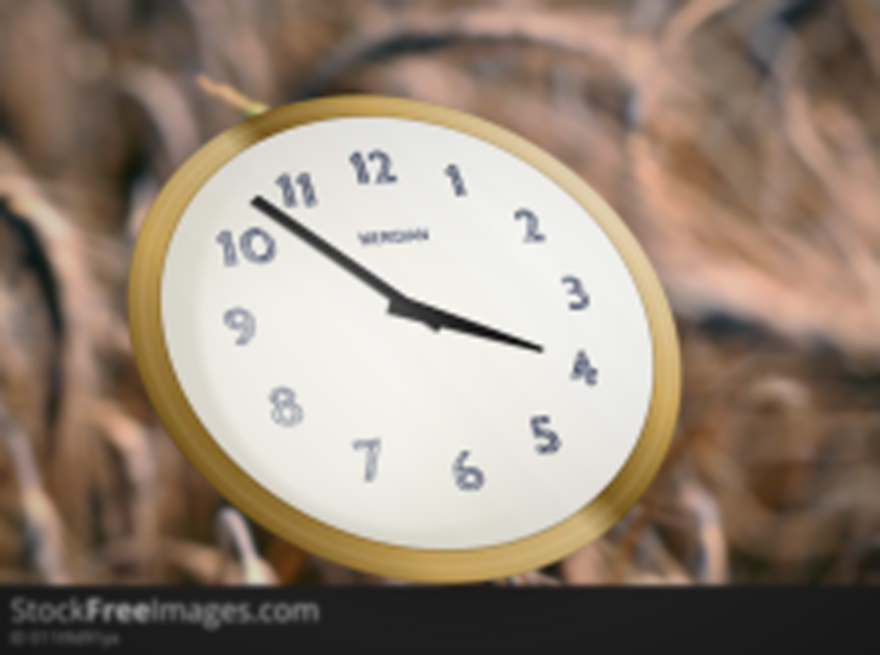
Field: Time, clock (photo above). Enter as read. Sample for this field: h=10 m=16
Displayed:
h=3 m=53
